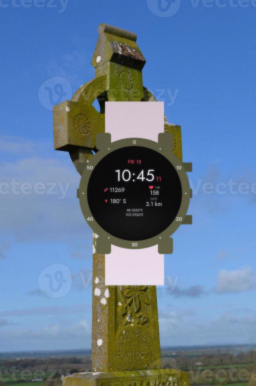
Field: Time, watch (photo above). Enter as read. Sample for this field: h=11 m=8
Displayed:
h=10 m=45
